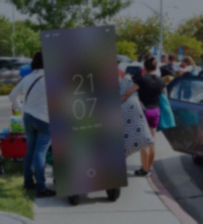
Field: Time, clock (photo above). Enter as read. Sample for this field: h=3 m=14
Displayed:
h=21 m=7
